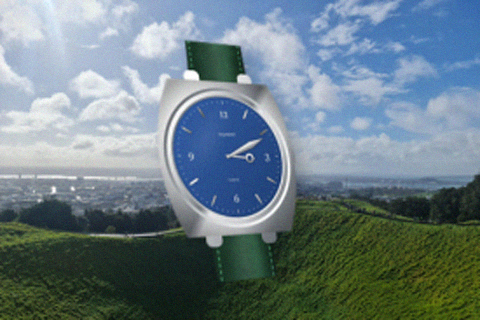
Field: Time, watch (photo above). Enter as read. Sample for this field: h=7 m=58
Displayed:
h=3 m=11
